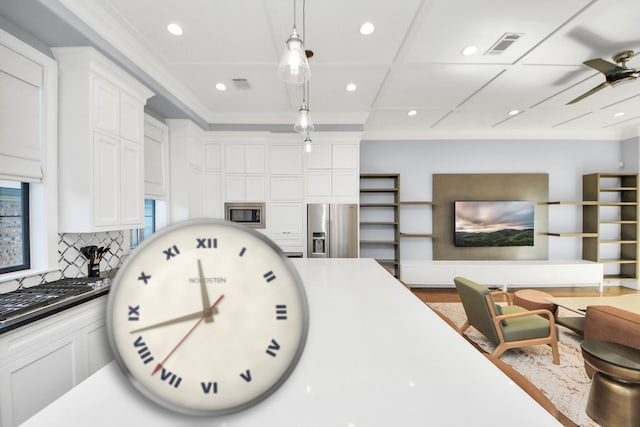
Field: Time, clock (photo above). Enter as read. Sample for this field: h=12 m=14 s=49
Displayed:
h=11 m=42 s=37
